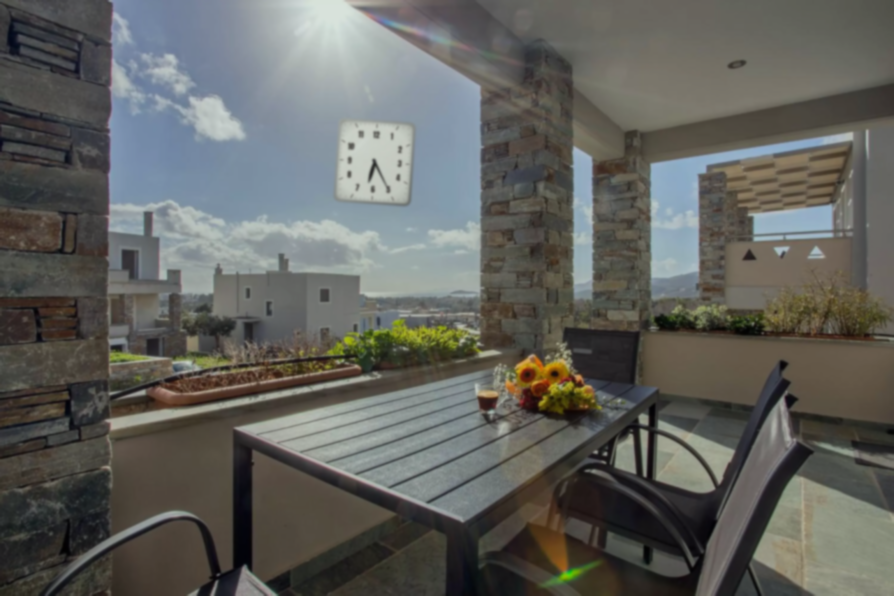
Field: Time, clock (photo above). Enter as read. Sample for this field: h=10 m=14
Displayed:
h=6 m=25
